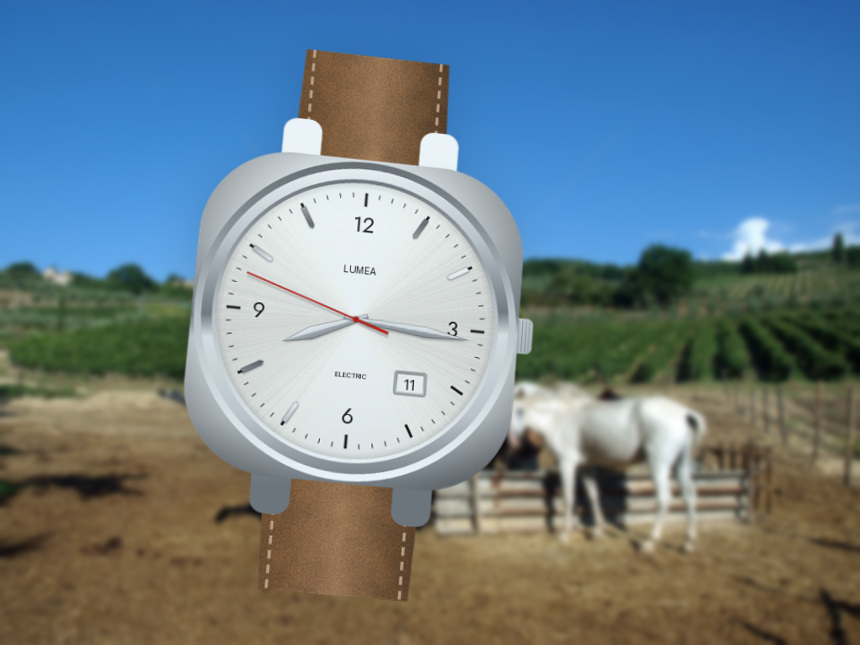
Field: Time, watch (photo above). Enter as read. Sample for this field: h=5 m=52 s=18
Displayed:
h=8 m=15 s=48
